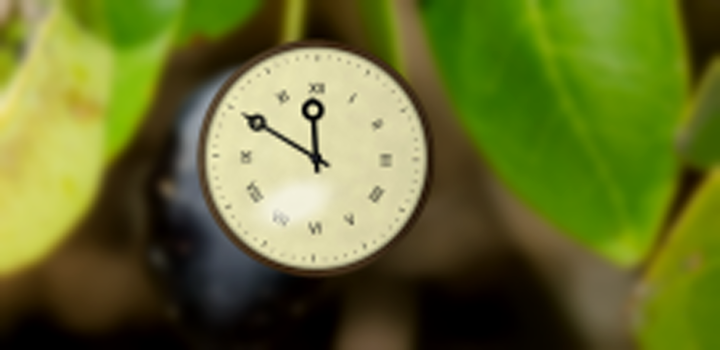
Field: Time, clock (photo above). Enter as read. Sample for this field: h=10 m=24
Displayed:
h=11 m=50
